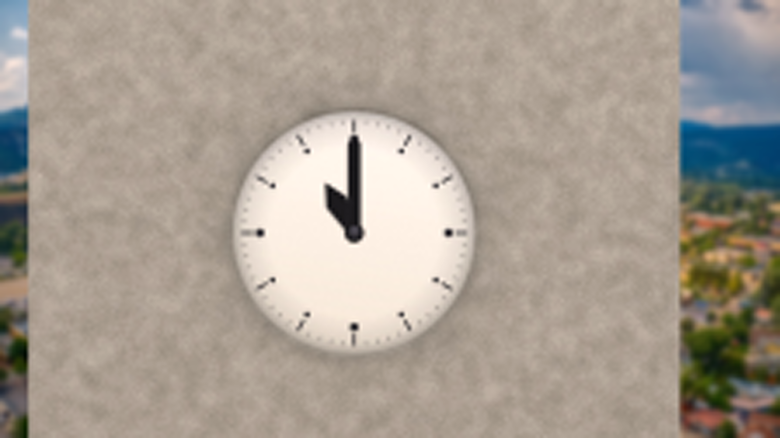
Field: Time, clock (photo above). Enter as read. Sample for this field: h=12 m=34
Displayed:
h=11 m=0
